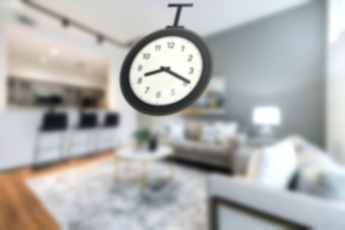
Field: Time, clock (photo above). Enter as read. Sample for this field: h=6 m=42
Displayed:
h=8 m=19
